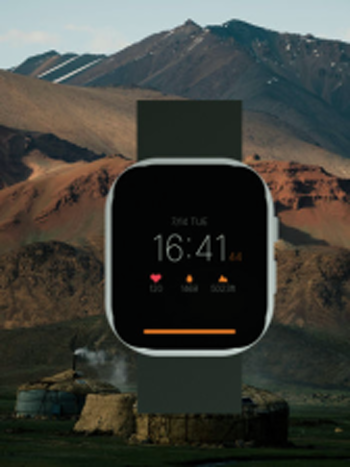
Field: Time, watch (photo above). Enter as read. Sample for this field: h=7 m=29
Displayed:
h=16 m=41
